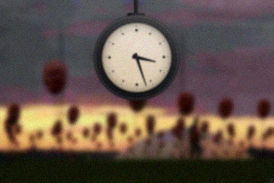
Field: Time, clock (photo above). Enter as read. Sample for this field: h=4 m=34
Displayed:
h=3 m=27
